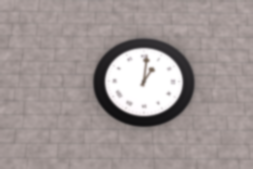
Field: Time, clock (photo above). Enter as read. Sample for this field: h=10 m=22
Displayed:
h=1 m=1
